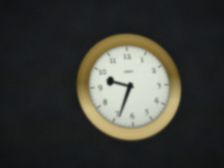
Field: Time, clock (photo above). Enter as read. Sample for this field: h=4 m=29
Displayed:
h=9 m=34
